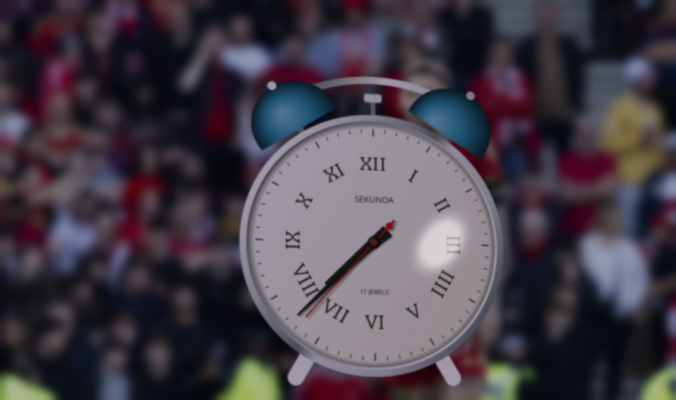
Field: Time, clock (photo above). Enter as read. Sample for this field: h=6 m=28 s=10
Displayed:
h=7 m=37 s=37
